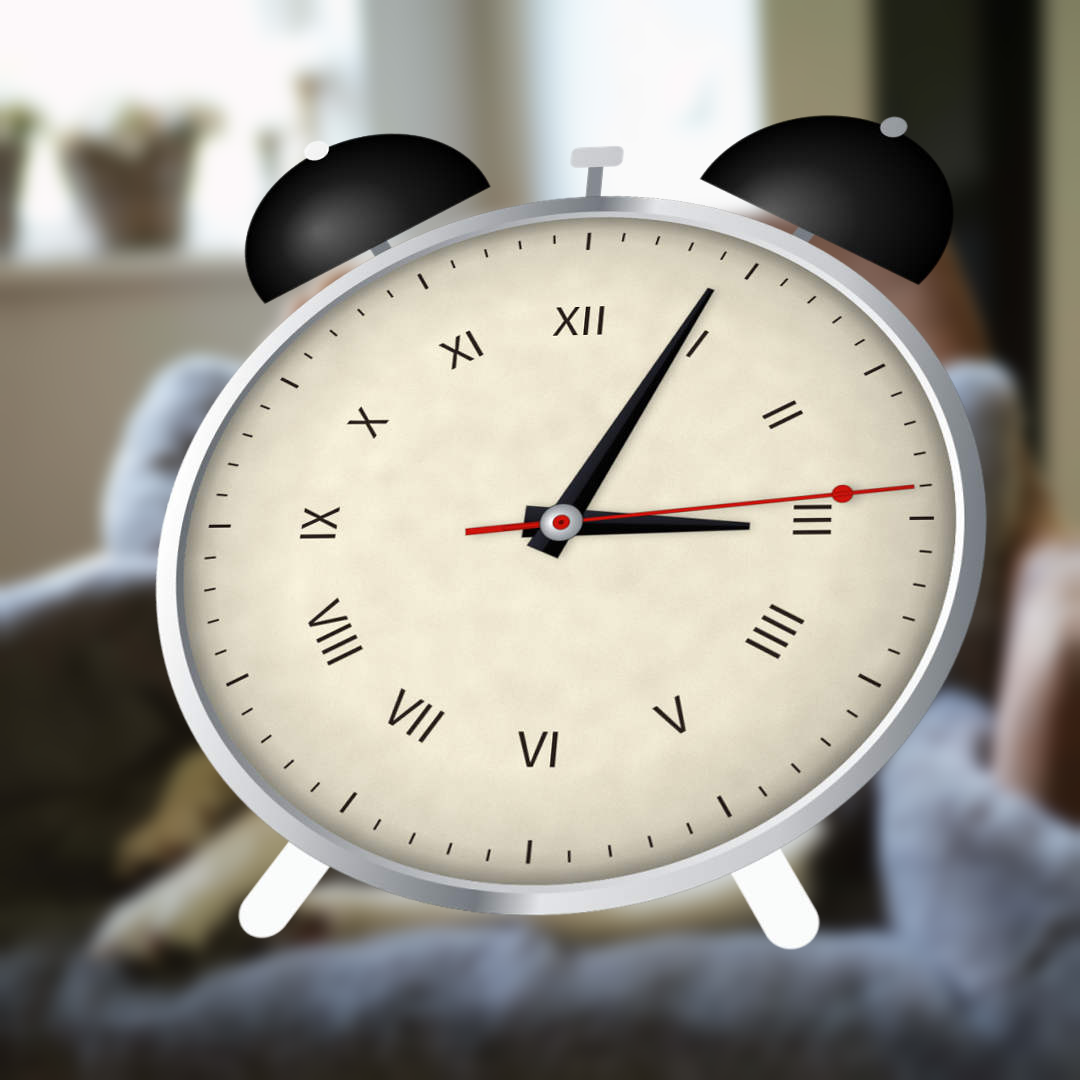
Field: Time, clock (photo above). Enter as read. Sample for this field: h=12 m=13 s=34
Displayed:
h=3 m=4 s=14
